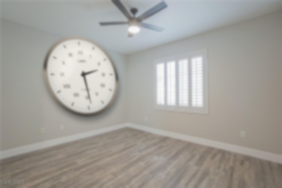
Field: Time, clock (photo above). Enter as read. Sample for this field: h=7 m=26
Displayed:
h=2 m=29
